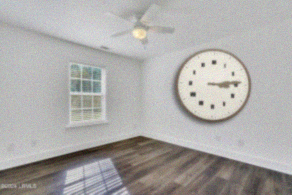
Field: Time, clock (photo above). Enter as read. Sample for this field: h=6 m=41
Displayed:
h=3 m=14
